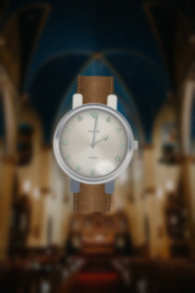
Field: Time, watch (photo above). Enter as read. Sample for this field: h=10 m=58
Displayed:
h=2 m=1
